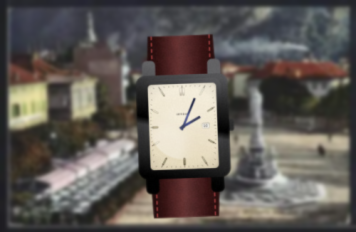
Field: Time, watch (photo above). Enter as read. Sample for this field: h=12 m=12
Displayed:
h=2 m=4
